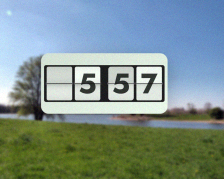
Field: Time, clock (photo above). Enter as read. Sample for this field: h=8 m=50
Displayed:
h=5 m=57
